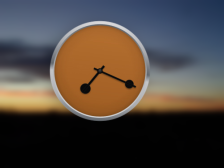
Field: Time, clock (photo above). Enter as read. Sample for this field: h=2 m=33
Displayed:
h=7 m=19
